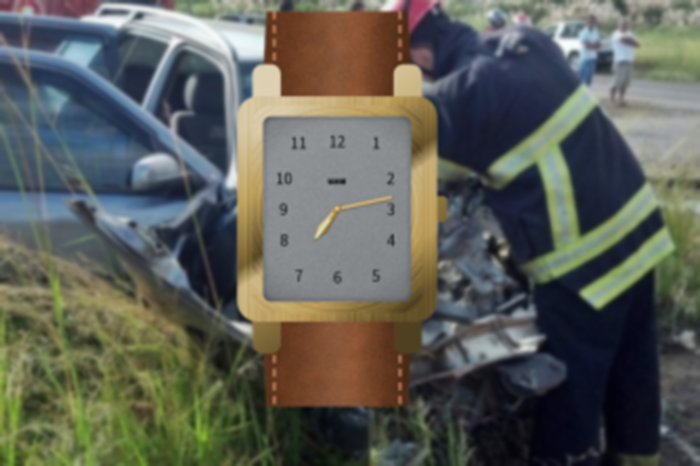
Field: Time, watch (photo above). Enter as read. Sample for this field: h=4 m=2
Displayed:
h=7 m=13
